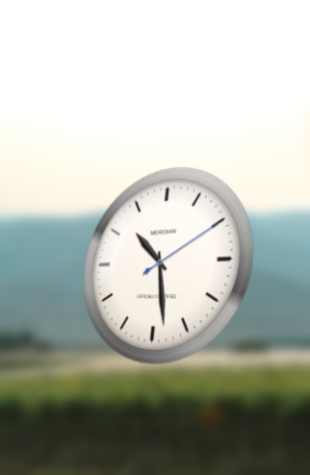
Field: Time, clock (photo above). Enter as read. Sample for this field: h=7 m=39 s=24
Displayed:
h=10 m=28 s=10
